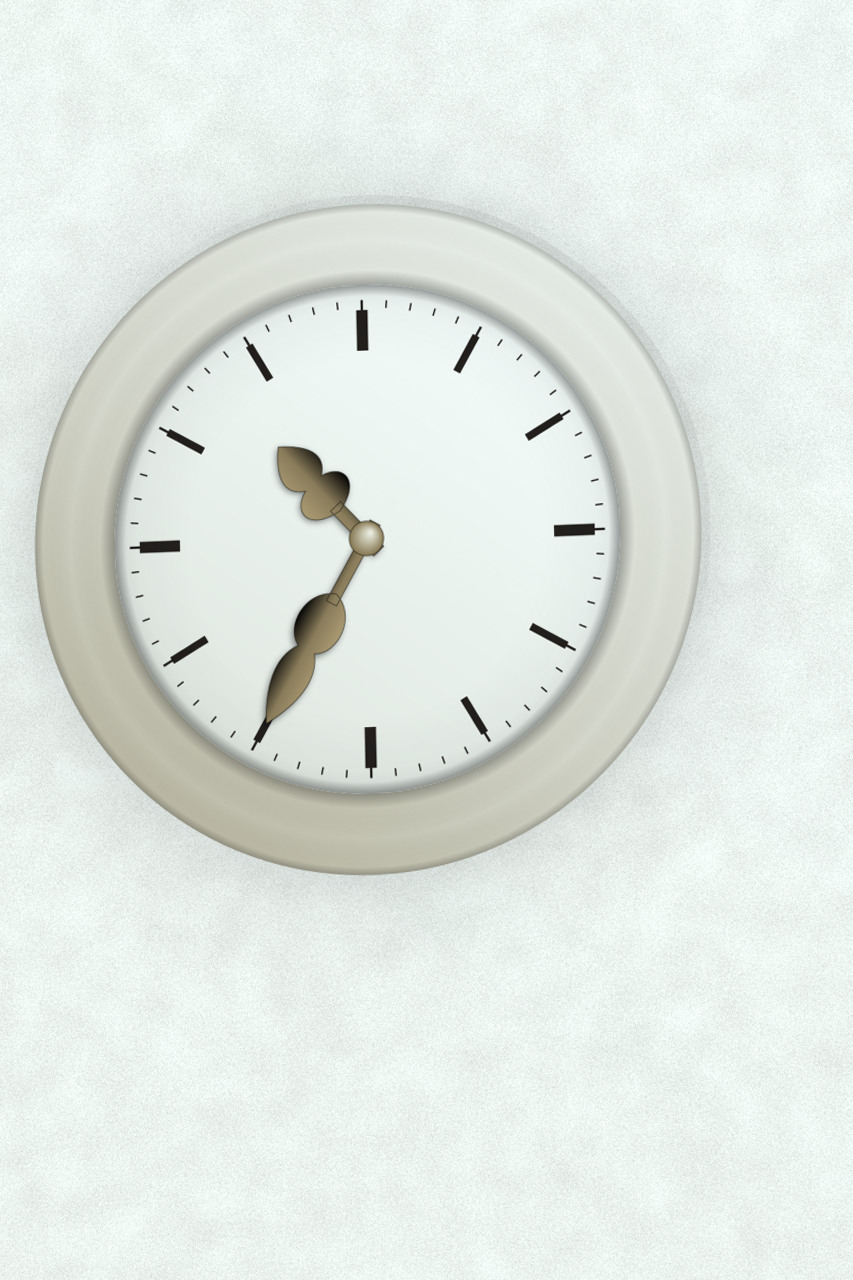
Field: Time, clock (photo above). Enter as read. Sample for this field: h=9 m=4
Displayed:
h=10 m=35
